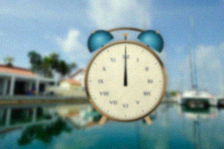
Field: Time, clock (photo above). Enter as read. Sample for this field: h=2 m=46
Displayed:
h=12 m=0
